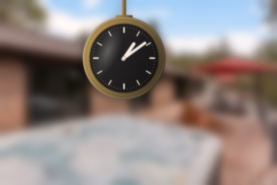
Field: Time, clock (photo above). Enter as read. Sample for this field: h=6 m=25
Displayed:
h=1 m=9
